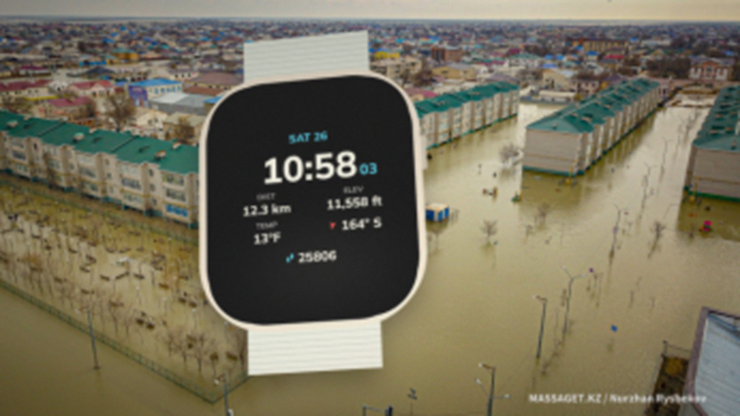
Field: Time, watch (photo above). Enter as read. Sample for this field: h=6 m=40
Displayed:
h=10 m=58
